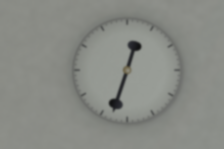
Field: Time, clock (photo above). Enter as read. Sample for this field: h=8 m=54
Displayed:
h=12 m=33
